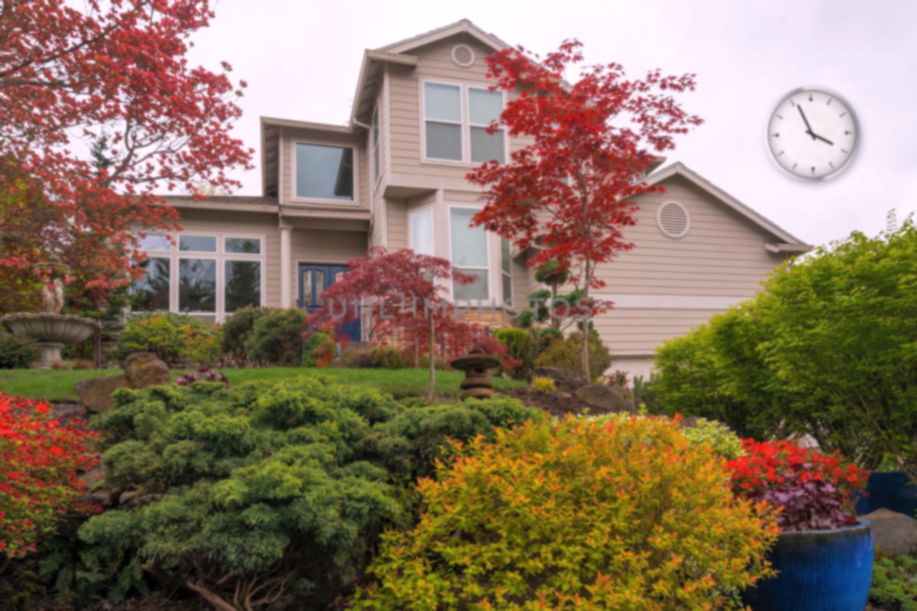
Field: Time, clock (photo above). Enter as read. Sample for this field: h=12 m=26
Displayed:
h=3 m=56
